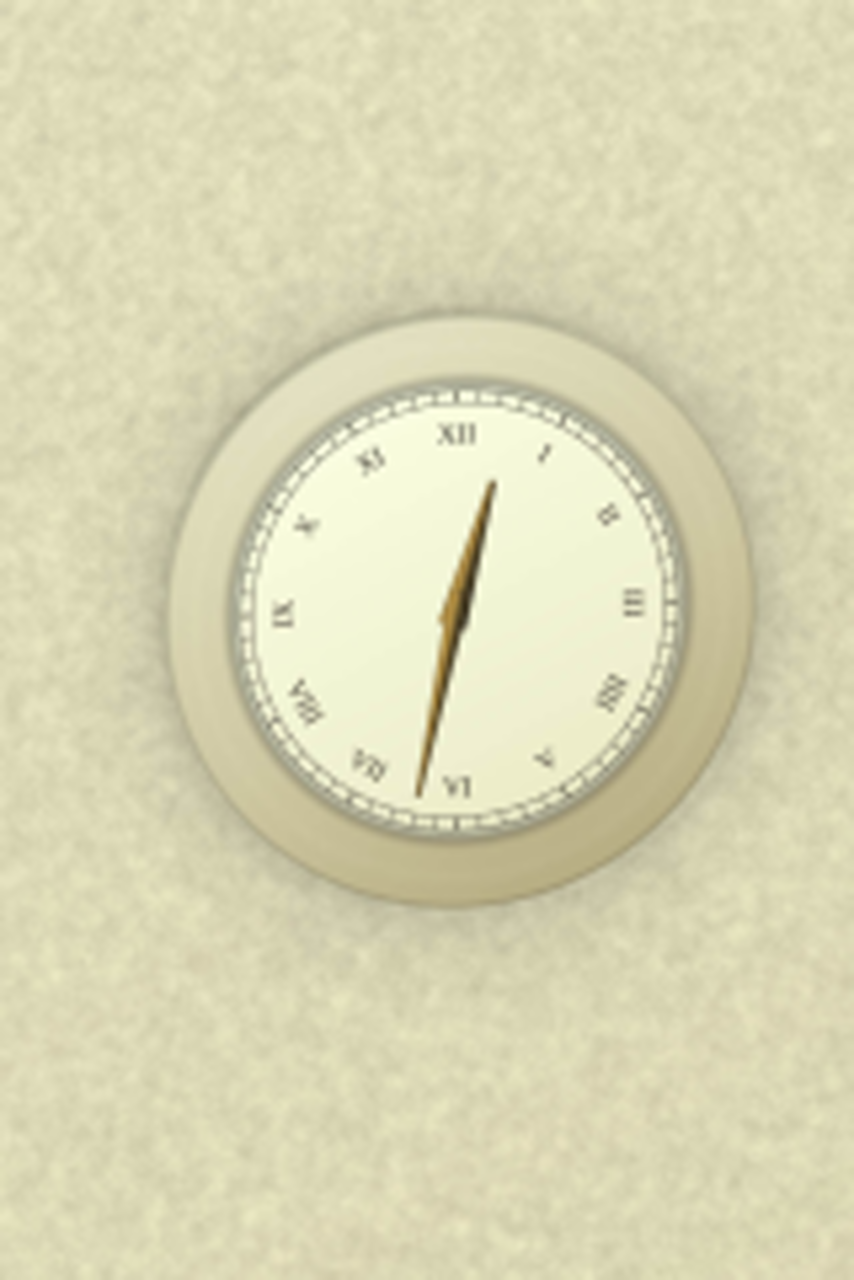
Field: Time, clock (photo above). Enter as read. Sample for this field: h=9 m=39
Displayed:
h=12 m=32
